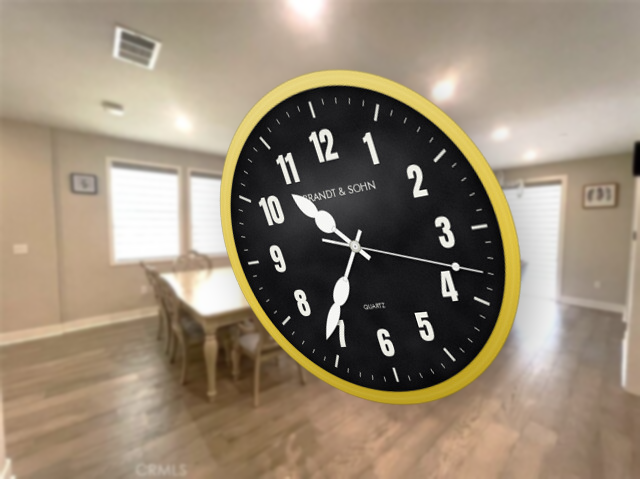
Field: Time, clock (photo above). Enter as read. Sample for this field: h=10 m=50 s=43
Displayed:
h=10 m=36 s=18
